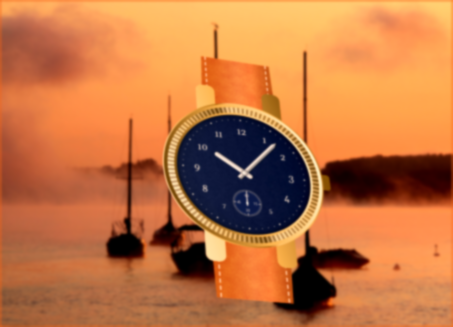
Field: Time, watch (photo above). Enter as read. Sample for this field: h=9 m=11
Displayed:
h=10 m=7
